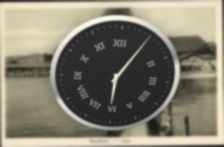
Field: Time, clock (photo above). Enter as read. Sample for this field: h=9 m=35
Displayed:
h=6 m=5
